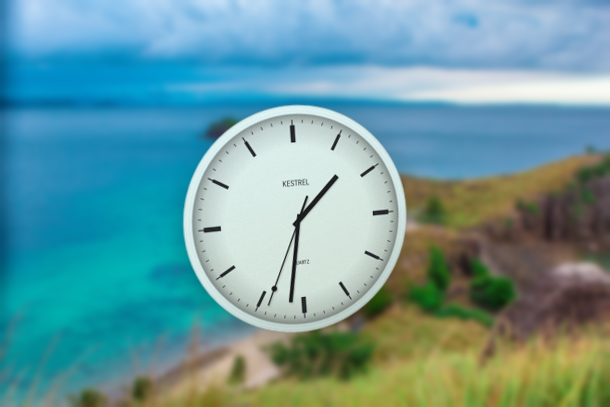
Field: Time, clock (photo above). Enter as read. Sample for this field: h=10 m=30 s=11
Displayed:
h=1 m=31 s=34
